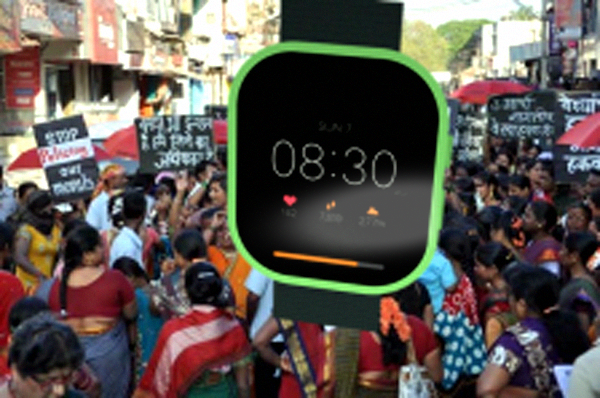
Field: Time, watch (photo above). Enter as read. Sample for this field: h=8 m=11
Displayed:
h=8 m=30
